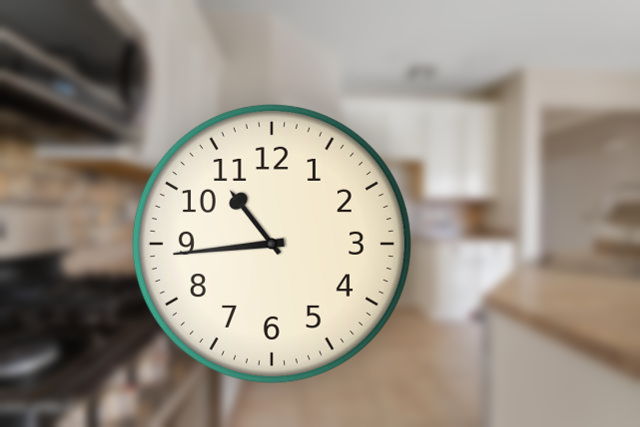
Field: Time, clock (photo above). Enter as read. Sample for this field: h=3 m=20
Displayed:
h=10 m=44
